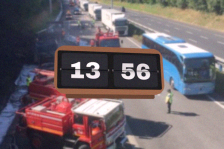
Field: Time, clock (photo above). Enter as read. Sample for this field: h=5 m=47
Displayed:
h=13 m=56
